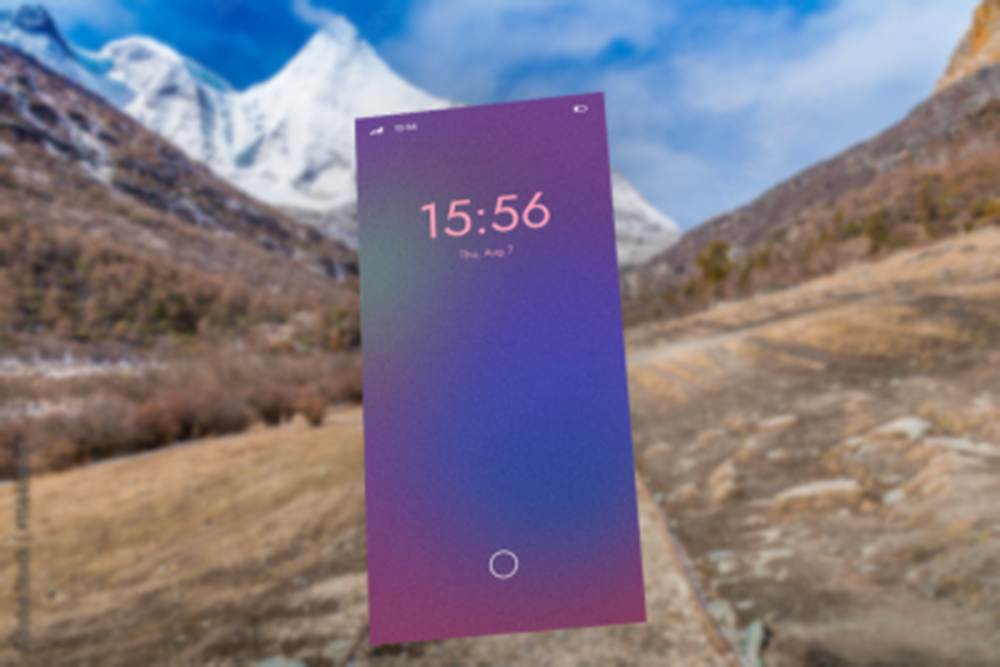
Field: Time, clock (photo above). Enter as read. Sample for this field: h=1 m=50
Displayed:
h=15 m=56
